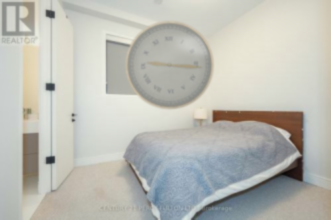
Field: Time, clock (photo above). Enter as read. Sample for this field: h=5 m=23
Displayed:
h=9 m=16
